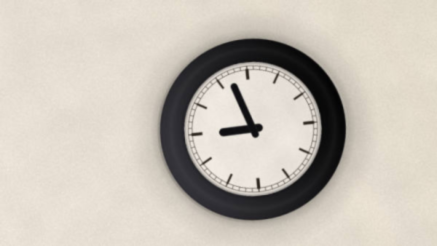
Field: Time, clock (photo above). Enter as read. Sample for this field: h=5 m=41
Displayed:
h=8 m=57
